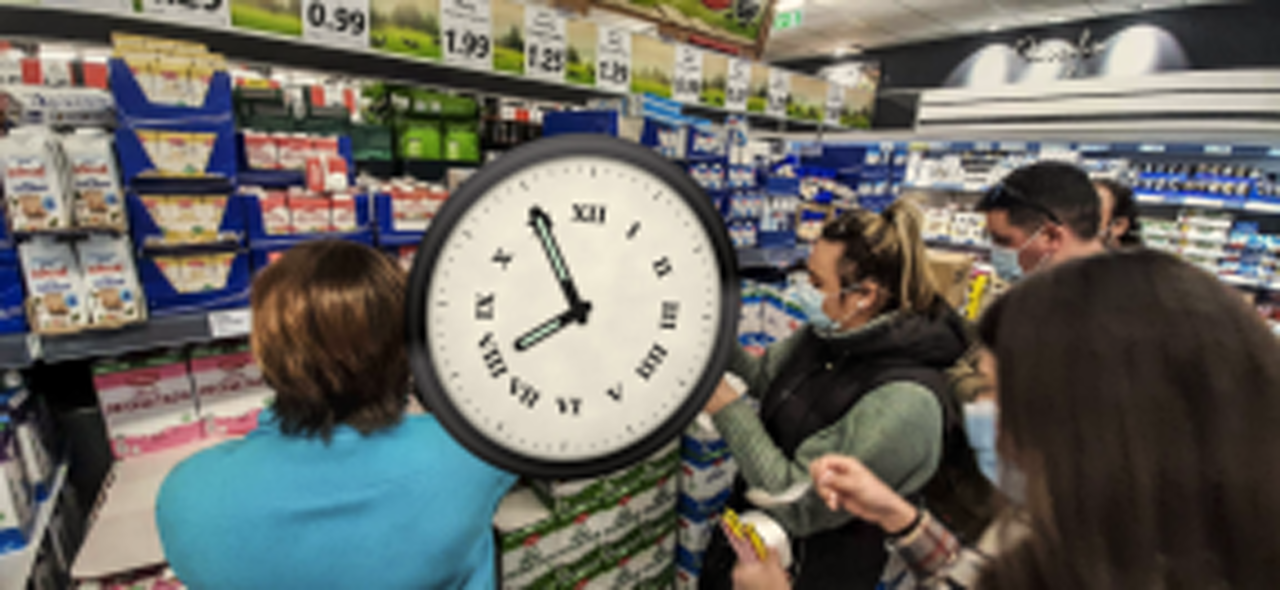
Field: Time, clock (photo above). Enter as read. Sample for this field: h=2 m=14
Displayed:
h=7 m=55
